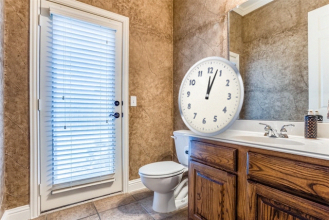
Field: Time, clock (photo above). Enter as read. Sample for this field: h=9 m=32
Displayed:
h=12 m=3
